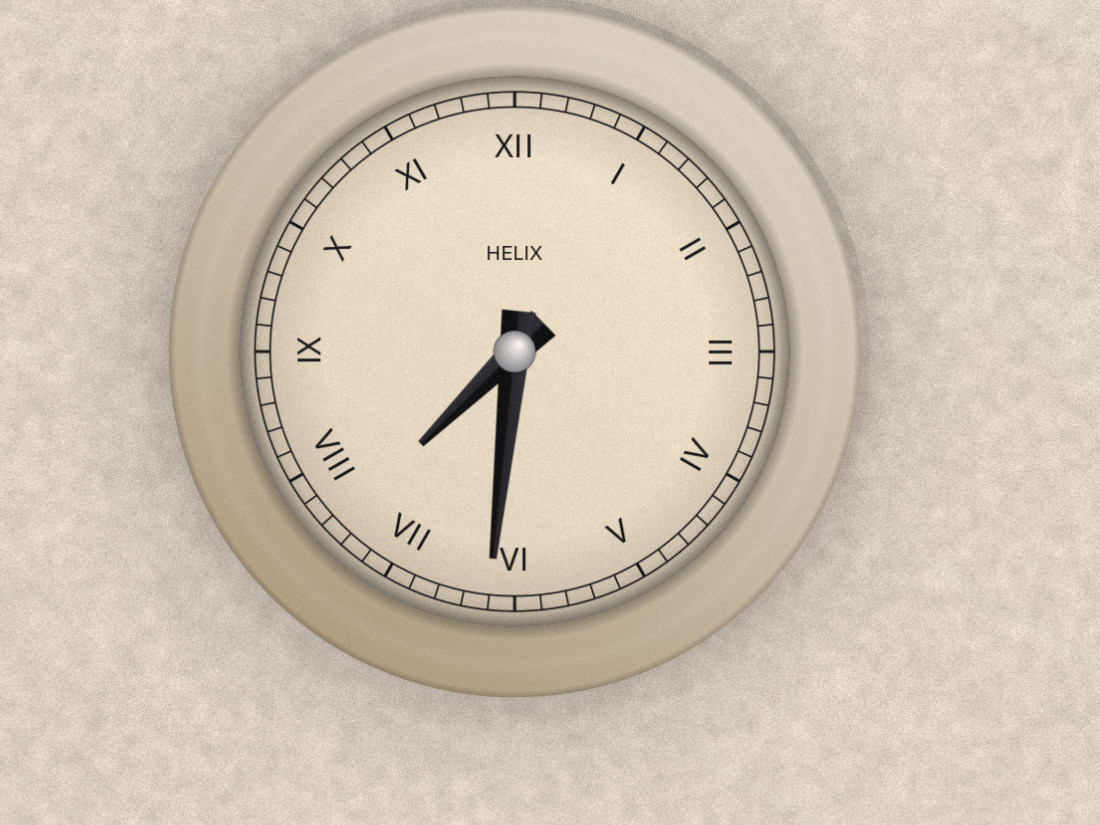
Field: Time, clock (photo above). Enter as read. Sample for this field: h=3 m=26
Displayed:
h=7 m=31
